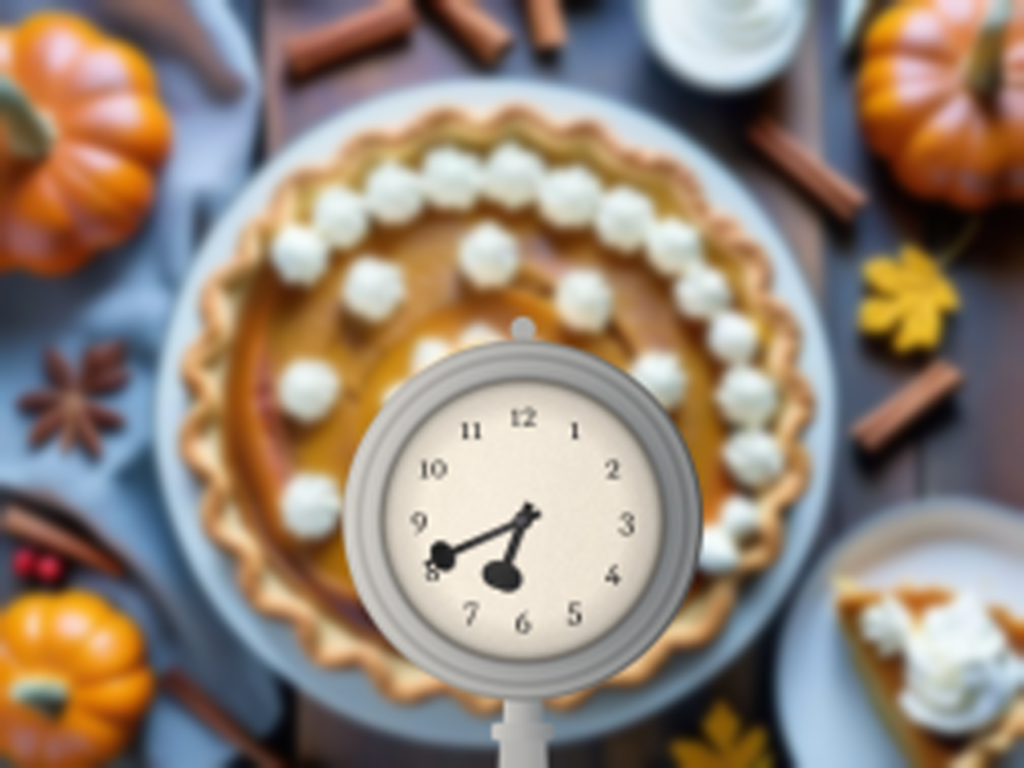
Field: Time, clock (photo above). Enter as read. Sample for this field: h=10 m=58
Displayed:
h=6 m=41
